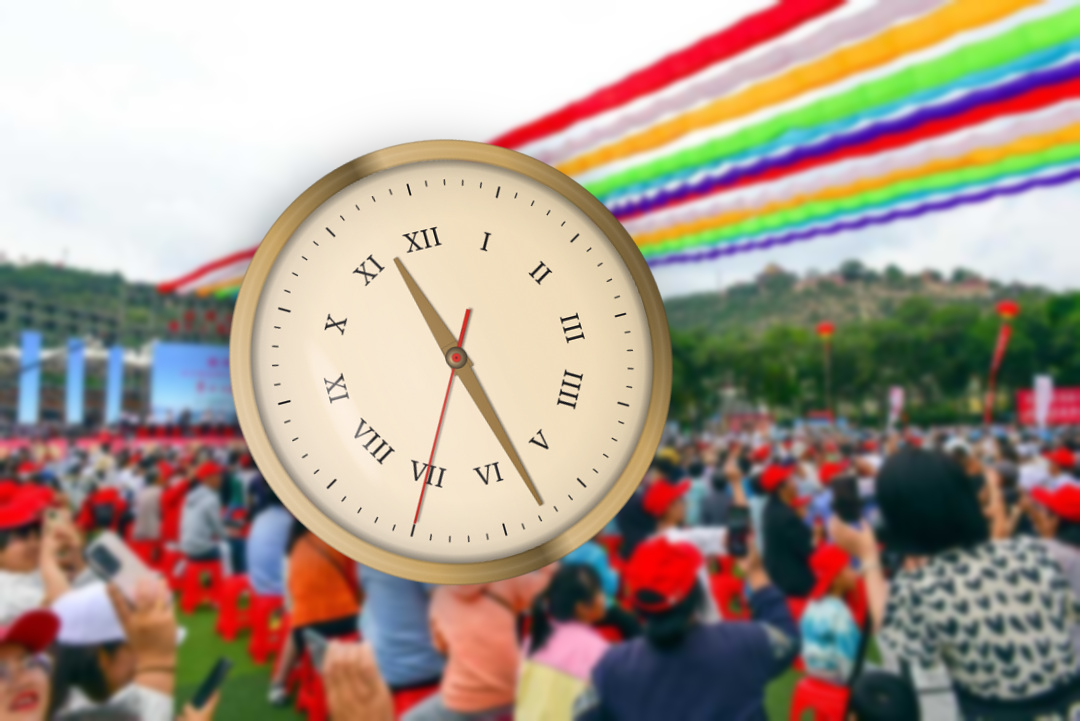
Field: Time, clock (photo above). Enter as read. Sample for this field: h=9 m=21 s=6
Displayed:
h=11 m=27 s=35
